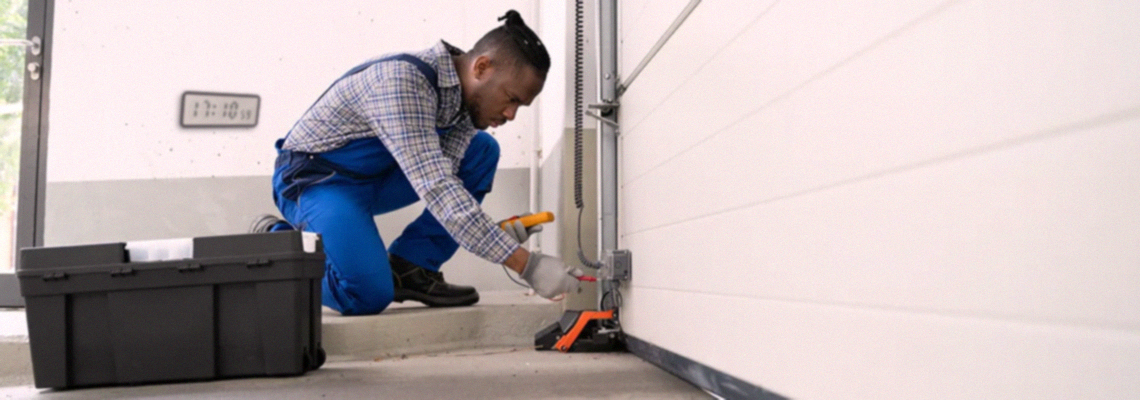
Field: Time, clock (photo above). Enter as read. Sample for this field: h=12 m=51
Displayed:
h=17 m=10
